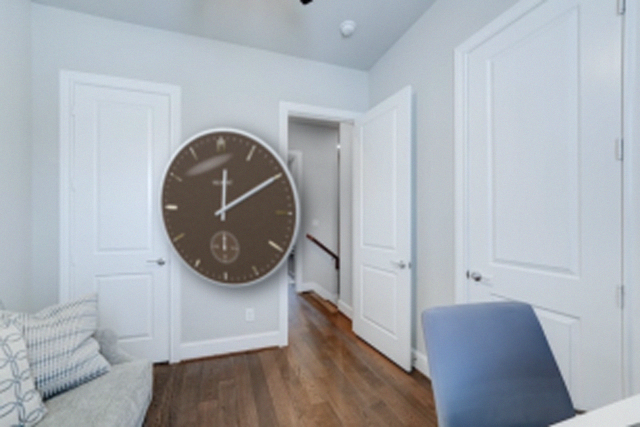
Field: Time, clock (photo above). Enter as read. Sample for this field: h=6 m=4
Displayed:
h=12 m=10
